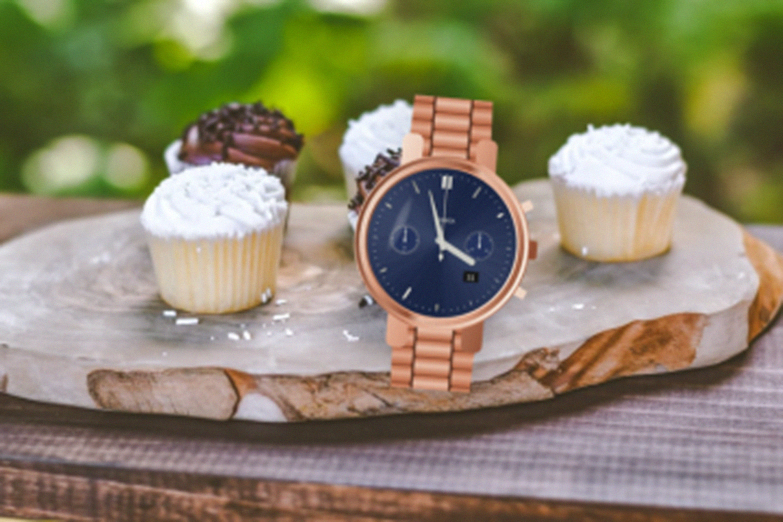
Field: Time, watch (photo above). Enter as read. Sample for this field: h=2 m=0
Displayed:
h=3 m=57
